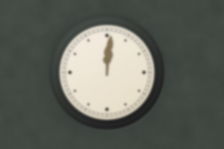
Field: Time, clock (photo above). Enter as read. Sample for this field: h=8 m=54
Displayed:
h=12 m=1
